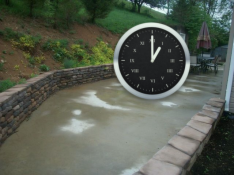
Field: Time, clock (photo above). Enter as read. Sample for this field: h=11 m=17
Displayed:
h=1 m=0
